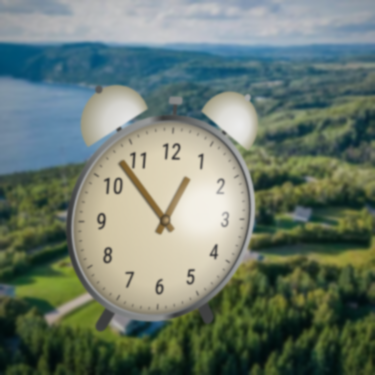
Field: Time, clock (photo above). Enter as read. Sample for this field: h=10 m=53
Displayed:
h=12 m=53
